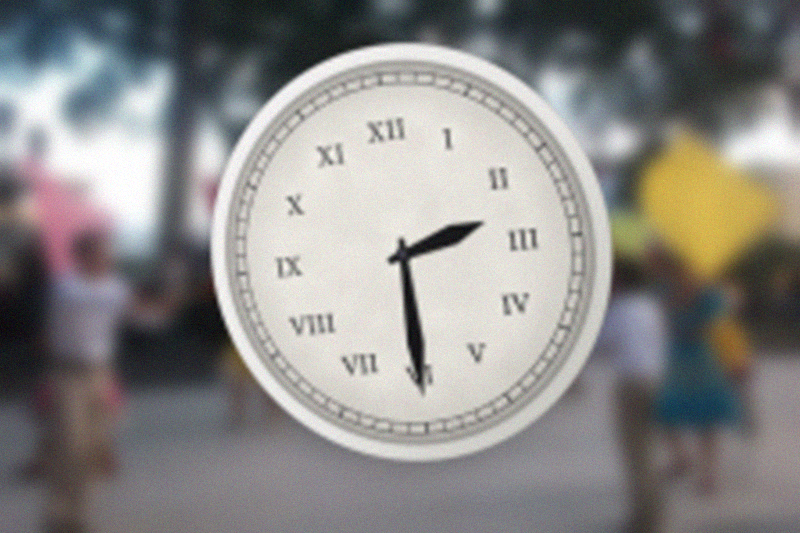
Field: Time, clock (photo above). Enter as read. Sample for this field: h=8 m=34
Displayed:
h=2 m=30
